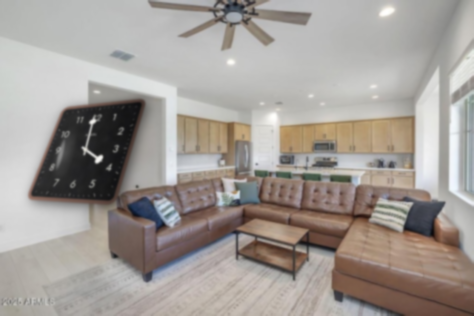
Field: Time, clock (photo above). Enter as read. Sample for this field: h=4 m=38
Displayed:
h=3 m=59
